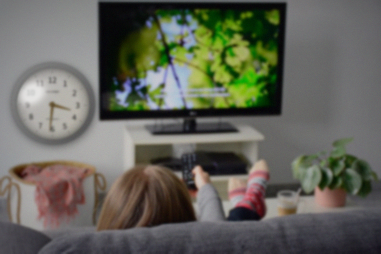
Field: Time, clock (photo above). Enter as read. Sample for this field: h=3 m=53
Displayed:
h=3 m=31
